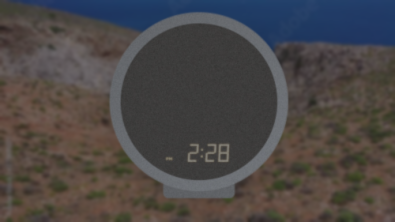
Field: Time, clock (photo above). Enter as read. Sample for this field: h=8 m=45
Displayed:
h=2 m=28
